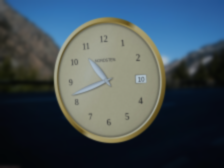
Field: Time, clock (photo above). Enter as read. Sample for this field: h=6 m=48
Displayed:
h=10 m=42
